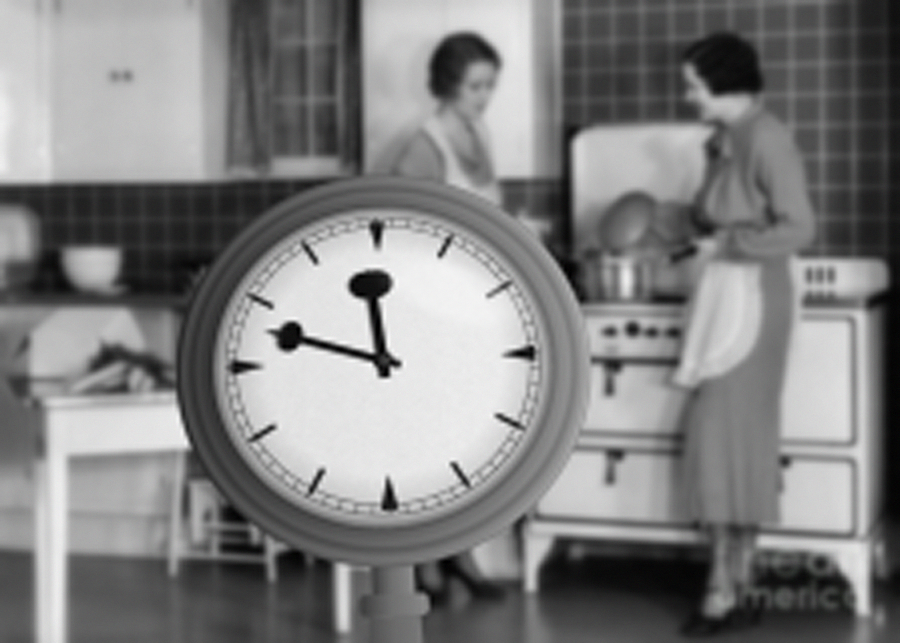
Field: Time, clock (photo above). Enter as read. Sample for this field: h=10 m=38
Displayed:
h=11 m=48
